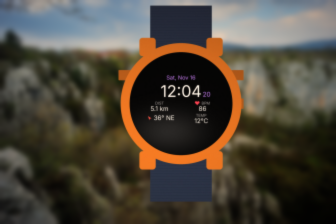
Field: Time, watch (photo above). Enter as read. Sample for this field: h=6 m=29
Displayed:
h=12 m=4
